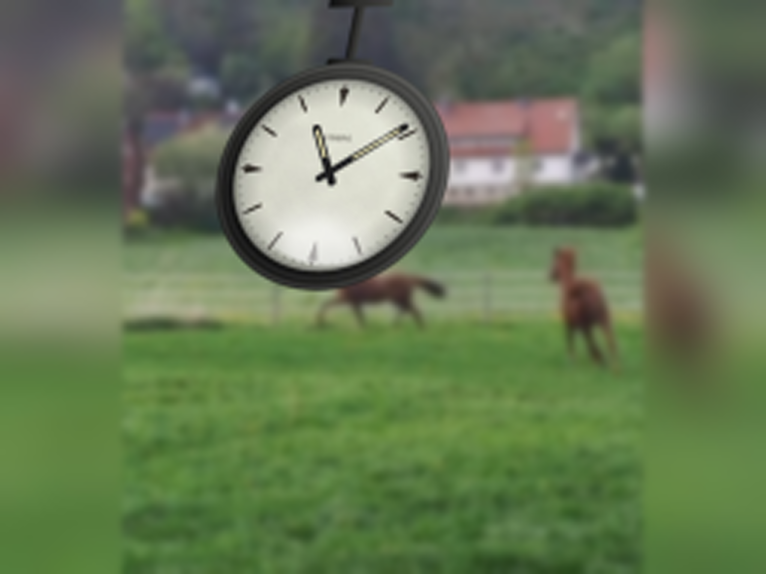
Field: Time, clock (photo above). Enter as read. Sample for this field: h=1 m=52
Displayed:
h=11 m=9
